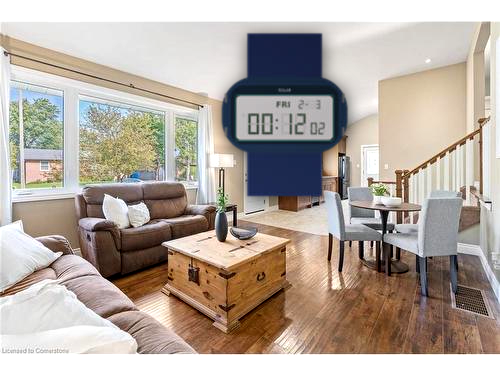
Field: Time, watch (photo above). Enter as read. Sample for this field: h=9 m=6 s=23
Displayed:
h=0 m=12 s=2
